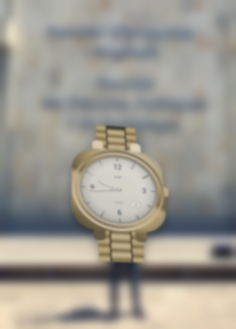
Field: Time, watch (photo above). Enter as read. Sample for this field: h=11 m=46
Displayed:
h=9 m=44
